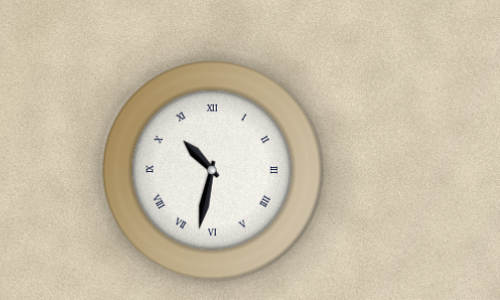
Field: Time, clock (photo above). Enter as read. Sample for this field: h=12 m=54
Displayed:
h=10 m=32
